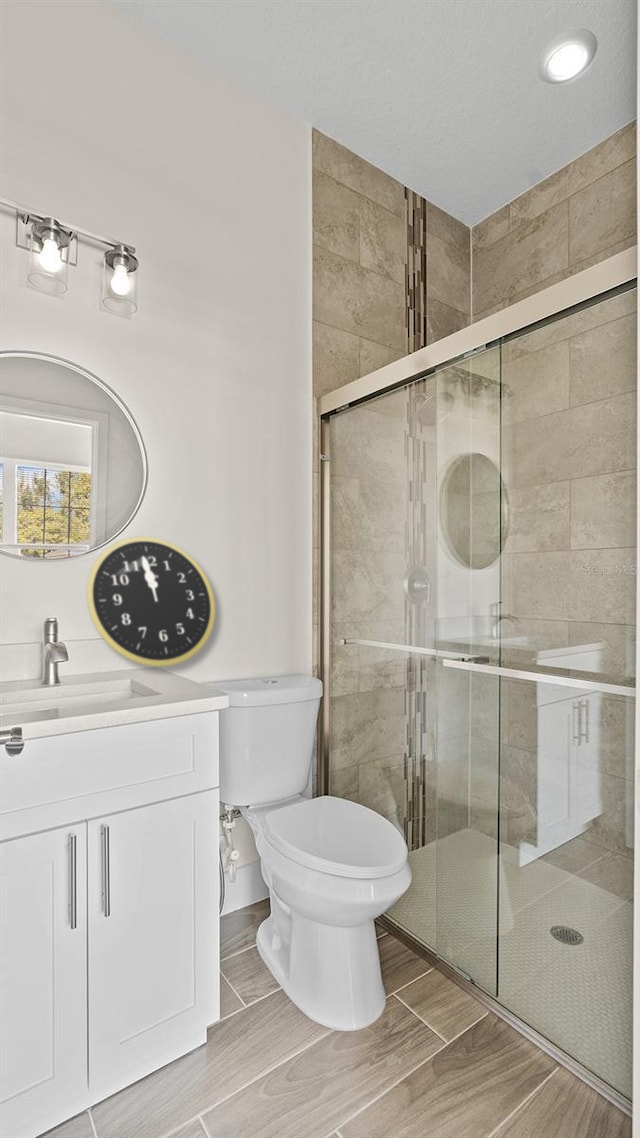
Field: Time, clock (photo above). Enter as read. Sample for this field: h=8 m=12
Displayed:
h=11 m=59
